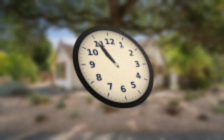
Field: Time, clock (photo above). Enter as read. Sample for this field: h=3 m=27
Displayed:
h=10 m=55
